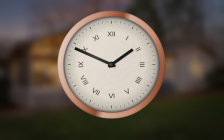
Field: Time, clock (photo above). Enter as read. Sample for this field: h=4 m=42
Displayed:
h=1 m=49
